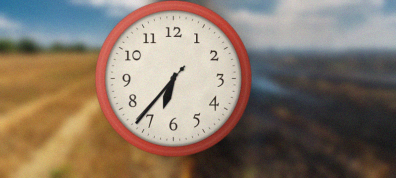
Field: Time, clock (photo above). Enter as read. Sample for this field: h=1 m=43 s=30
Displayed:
h=6 m=36 s=37
